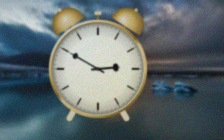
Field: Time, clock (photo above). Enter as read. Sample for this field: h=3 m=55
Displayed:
h=2 m=50
